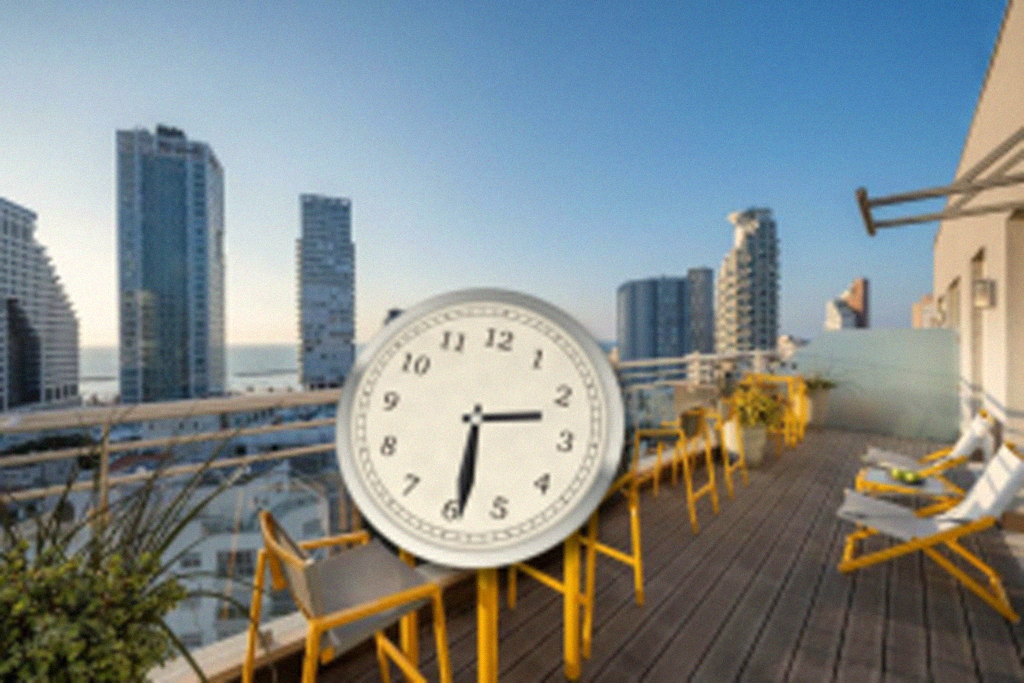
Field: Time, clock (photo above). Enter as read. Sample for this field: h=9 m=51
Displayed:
h=2 m=29
